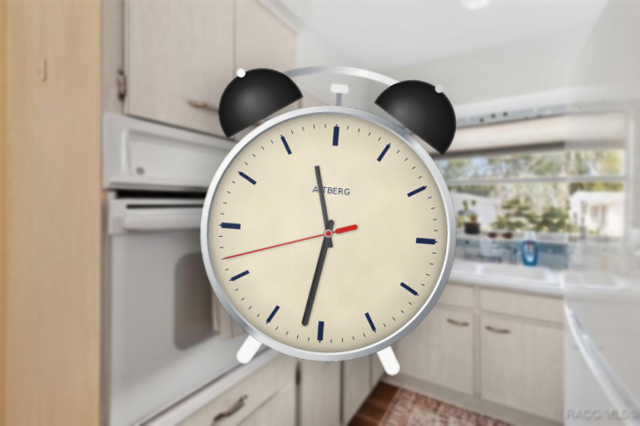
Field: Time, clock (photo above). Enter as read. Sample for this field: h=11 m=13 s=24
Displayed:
h=11 m=31 s=42
